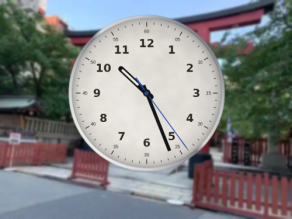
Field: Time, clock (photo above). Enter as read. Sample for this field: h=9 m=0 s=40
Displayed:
h=10 m=26 s=24
